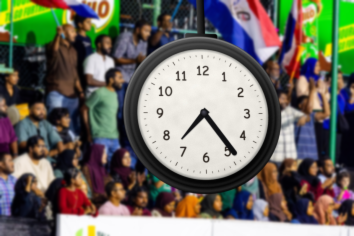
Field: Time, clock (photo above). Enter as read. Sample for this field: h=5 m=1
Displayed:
h=7 m=24
